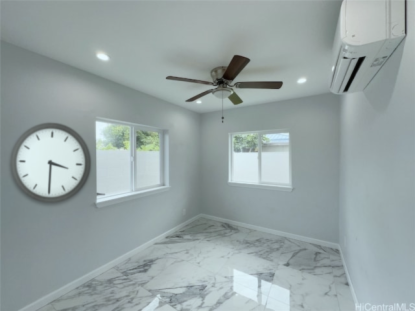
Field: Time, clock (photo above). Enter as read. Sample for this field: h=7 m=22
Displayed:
h=3 m=30
